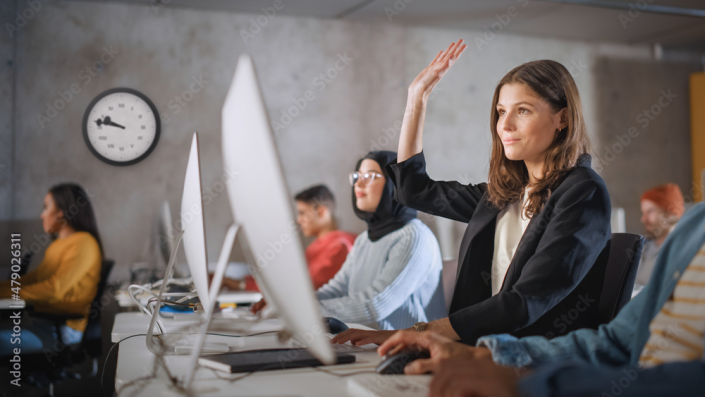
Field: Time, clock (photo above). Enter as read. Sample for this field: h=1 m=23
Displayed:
h=9 m=47
